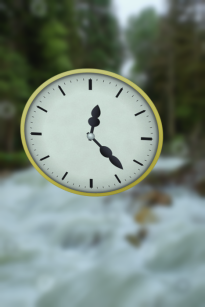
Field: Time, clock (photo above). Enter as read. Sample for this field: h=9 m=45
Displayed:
h=12 m=23
